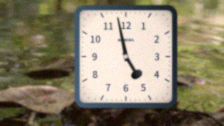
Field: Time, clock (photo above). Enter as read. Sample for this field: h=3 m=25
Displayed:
h=4 m=58
